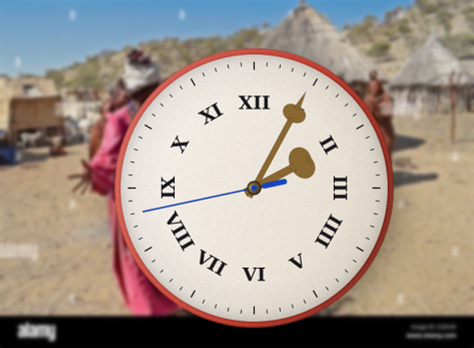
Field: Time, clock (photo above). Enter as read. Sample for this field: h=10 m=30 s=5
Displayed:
h=2 m=4 s=43
